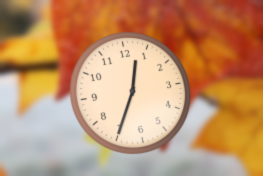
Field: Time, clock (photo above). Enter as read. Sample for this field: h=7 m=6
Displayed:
h=12 m=35
